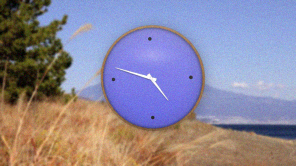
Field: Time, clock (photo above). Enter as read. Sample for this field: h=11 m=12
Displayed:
h=4 m=48
